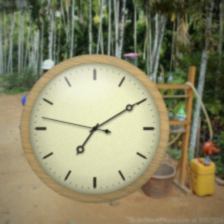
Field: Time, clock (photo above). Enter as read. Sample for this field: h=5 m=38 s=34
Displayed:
h=7 m=9 s=47
